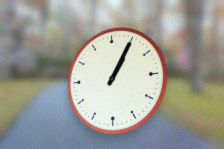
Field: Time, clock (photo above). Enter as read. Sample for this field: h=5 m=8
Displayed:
h=1 m=5
